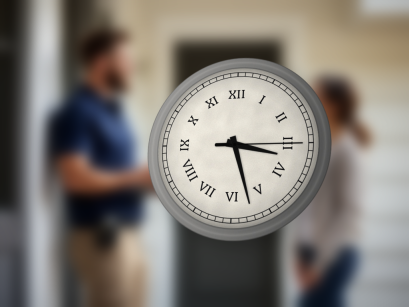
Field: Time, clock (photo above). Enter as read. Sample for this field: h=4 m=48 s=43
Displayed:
h=3 m=27 s=15
